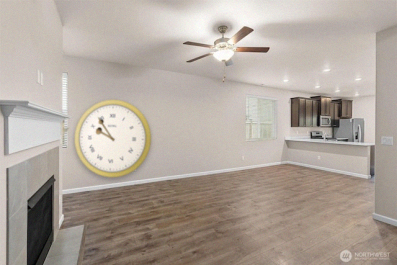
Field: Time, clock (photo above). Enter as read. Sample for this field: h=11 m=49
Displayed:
h=9 m=54
